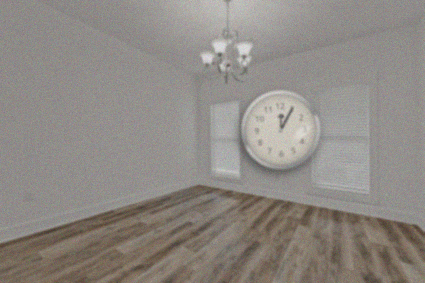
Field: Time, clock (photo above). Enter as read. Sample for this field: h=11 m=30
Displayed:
h=12 m=5
